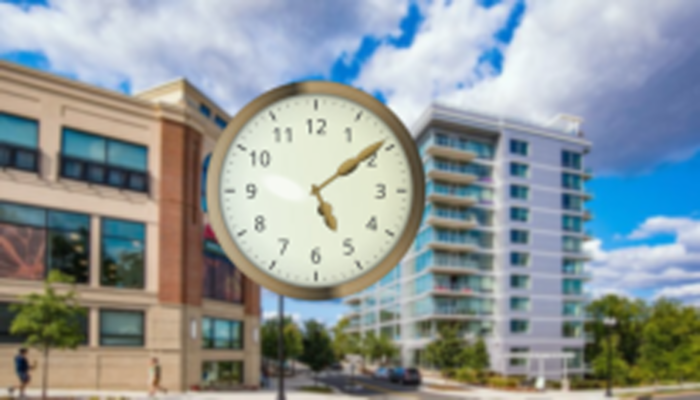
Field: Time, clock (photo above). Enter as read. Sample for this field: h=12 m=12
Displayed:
h=5 m=9
